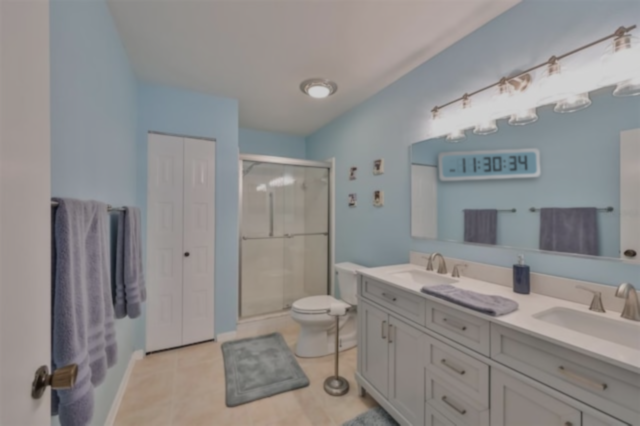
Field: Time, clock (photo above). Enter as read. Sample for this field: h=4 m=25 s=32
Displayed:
h=11 m=30 s=34
